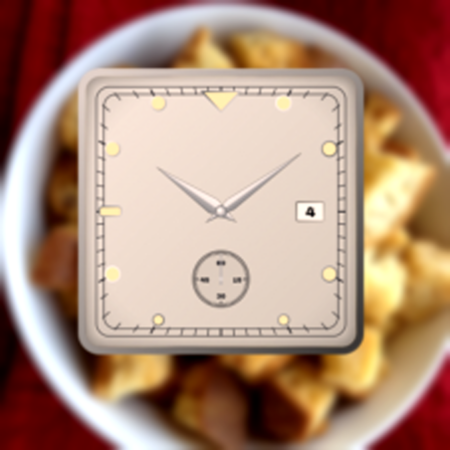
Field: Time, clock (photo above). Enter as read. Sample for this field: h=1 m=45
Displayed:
h=10 m=9
